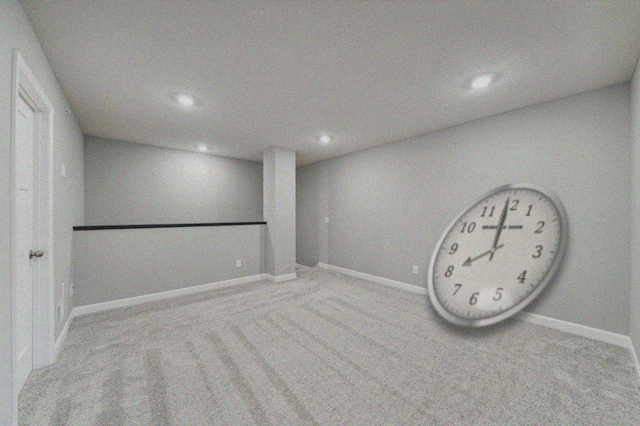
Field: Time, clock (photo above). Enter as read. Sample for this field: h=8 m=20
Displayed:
h=7 m=59
